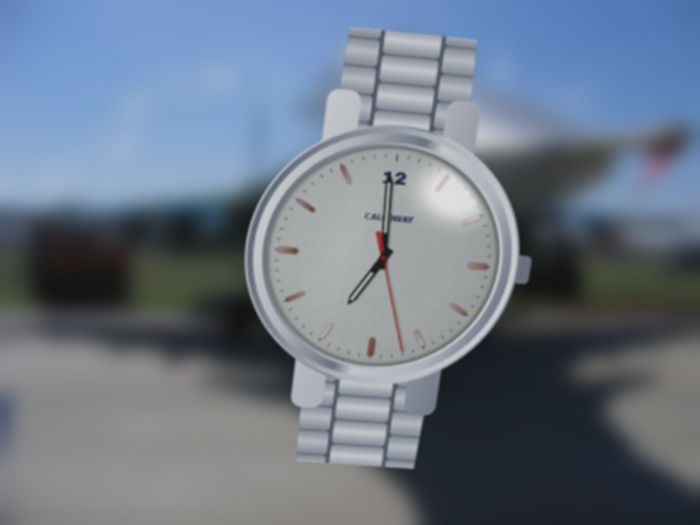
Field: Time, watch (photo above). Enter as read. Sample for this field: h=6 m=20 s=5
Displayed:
h=6 m=59 s=27
